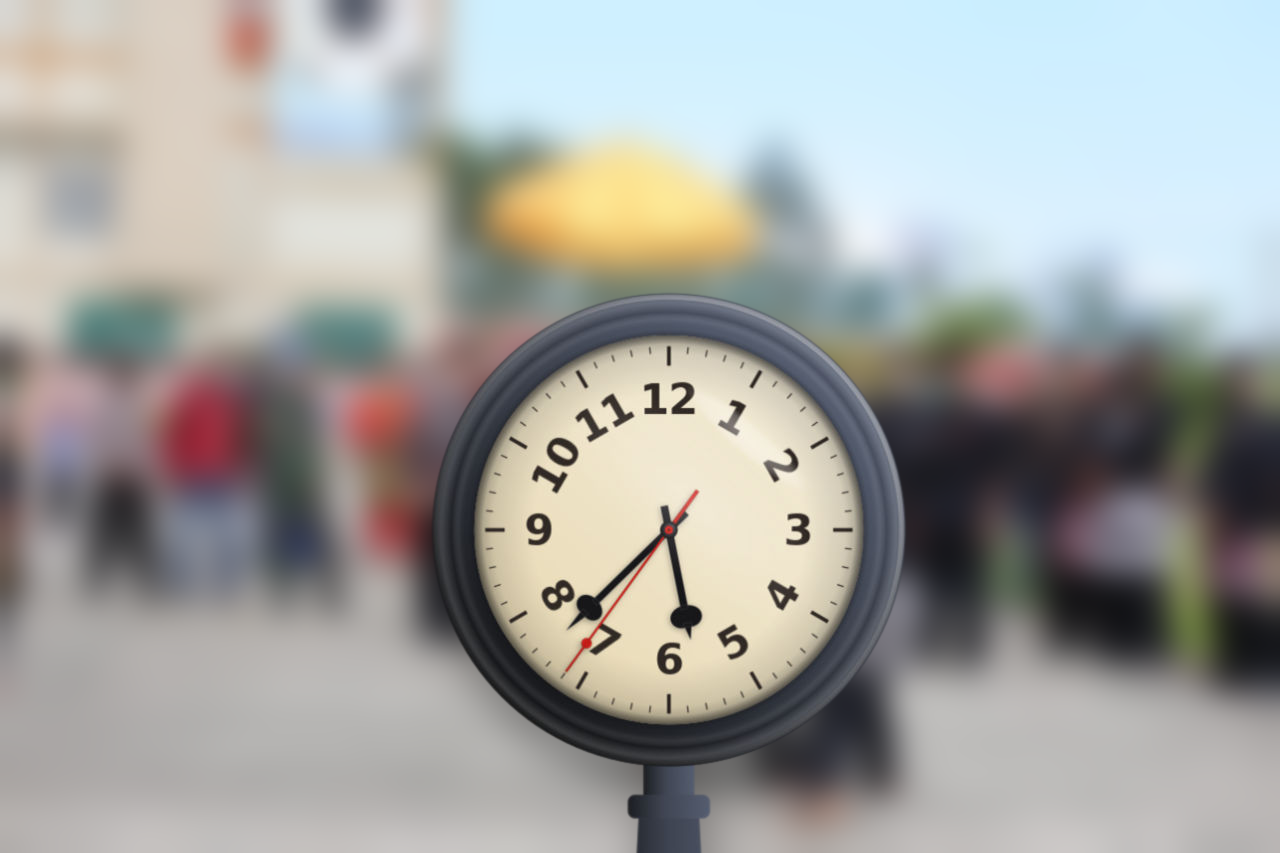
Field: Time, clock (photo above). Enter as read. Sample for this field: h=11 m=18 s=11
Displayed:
h=5 m=37 s=36
